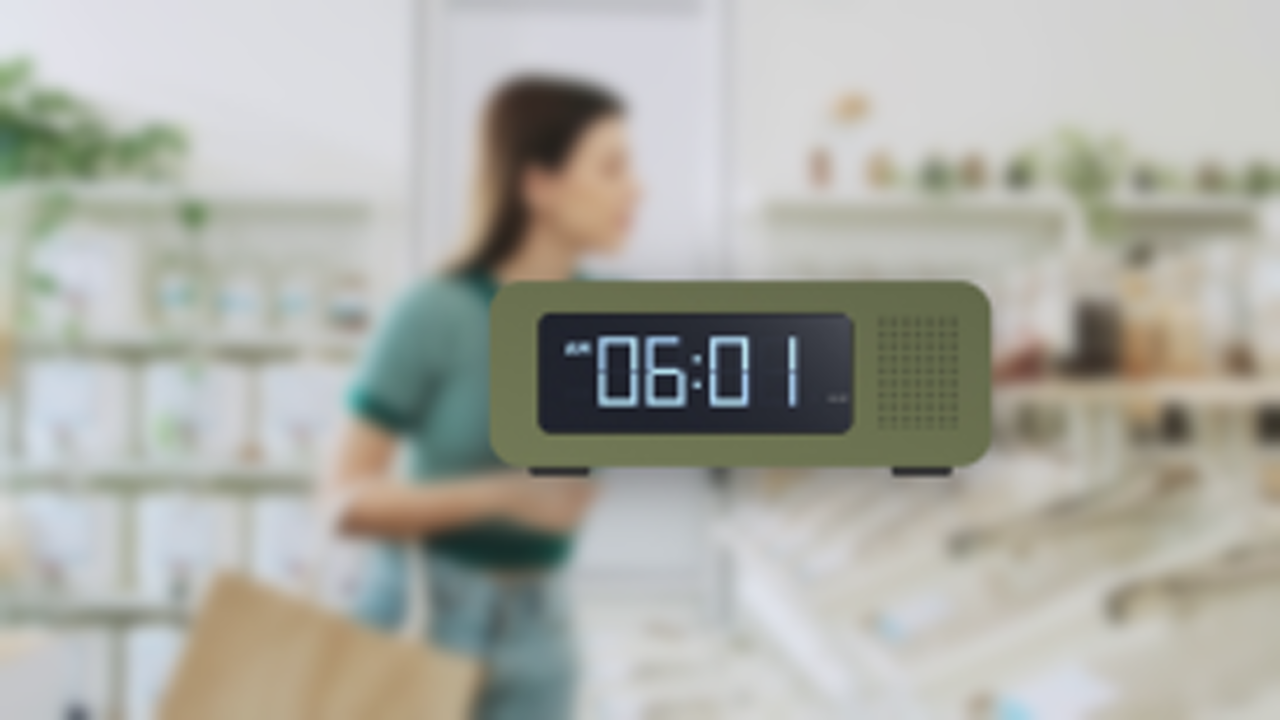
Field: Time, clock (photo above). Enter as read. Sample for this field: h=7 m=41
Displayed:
h=6 m=1
